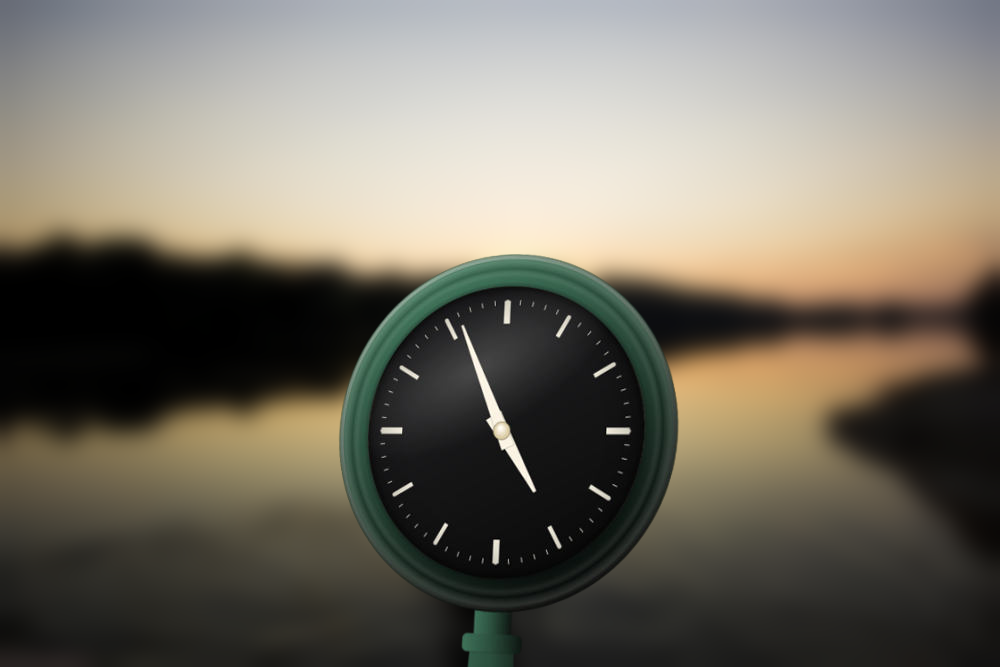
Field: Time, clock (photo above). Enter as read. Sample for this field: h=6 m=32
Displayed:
h=4 m=56
